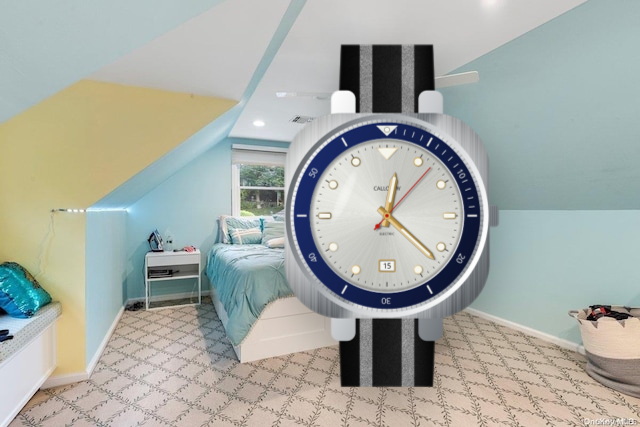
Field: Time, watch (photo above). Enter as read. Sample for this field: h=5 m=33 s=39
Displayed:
h=12 m=22 s=7
